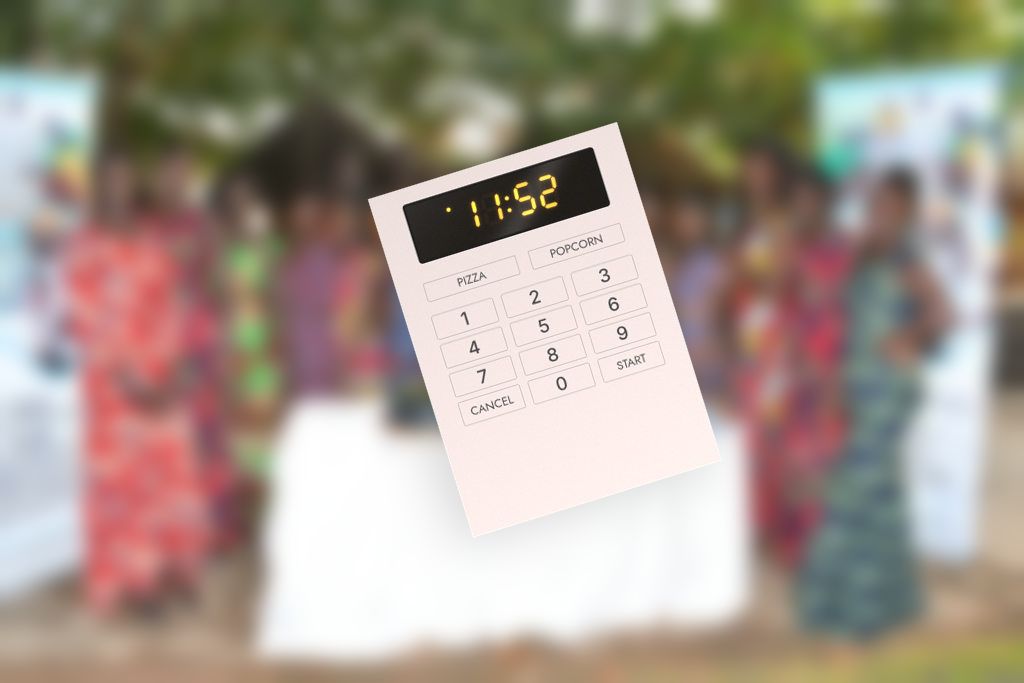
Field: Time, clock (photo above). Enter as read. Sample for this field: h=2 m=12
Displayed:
h=11 m=52
